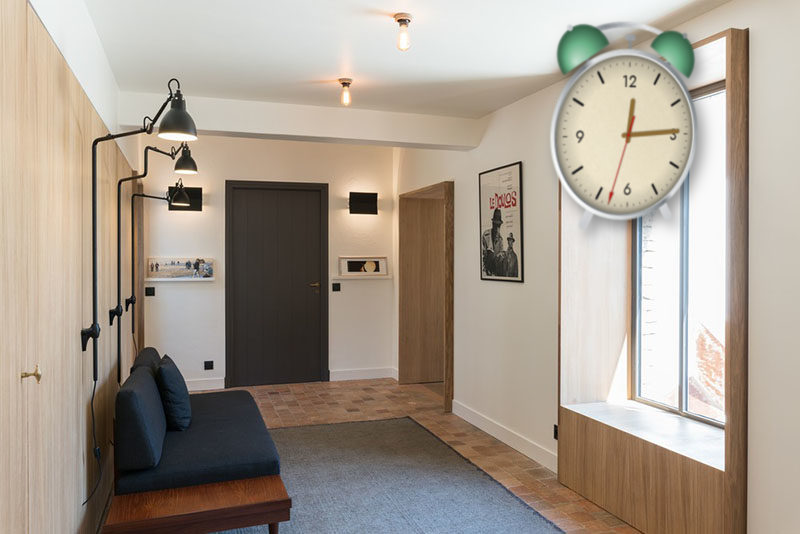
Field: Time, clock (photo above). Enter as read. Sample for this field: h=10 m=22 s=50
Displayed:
h=12 m=14 s=33
